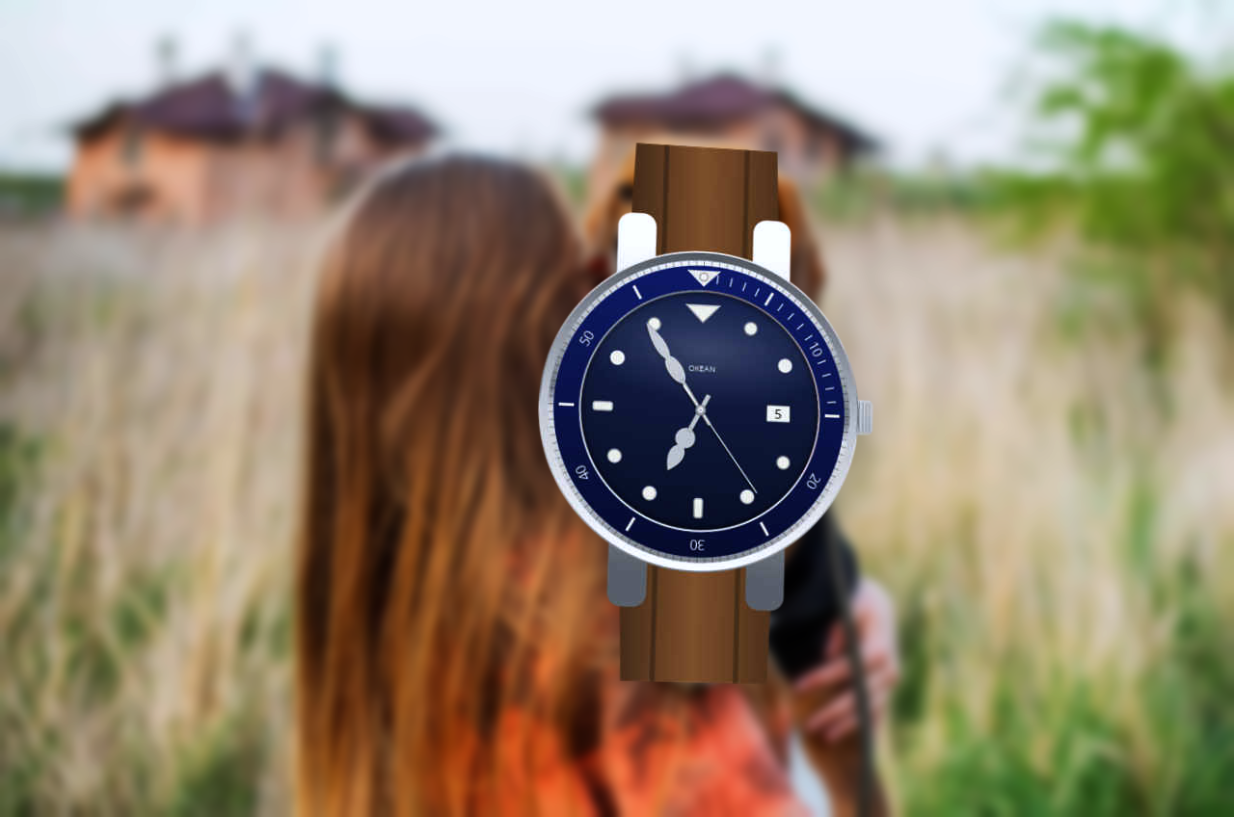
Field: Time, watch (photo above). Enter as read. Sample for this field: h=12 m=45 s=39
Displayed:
h=6 m=54 s=24
